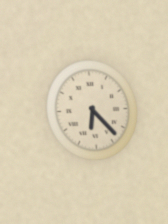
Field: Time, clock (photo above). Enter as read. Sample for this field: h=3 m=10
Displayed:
h=6 m=23
